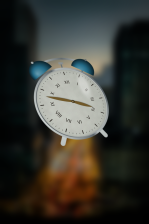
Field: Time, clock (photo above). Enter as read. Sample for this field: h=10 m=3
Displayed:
h=3 m=48
